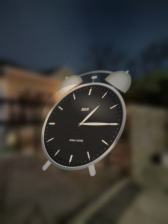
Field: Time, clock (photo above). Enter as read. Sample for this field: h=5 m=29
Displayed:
h=1 m=15
